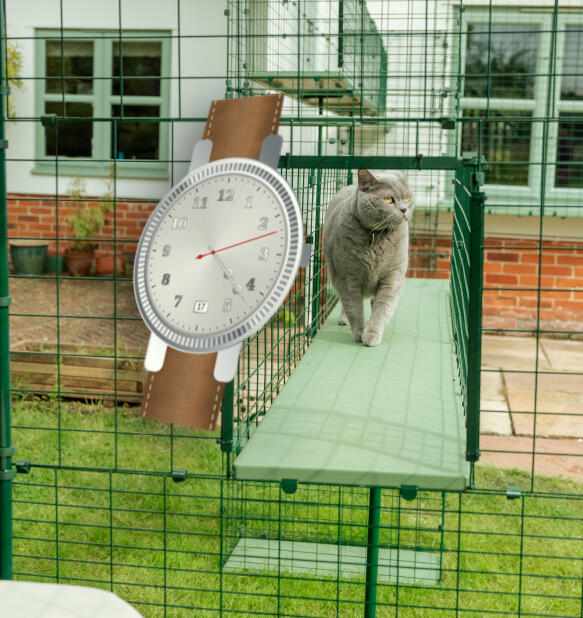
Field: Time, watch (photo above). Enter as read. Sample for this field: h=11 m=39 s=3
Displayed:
h=4 m=22 s=12
